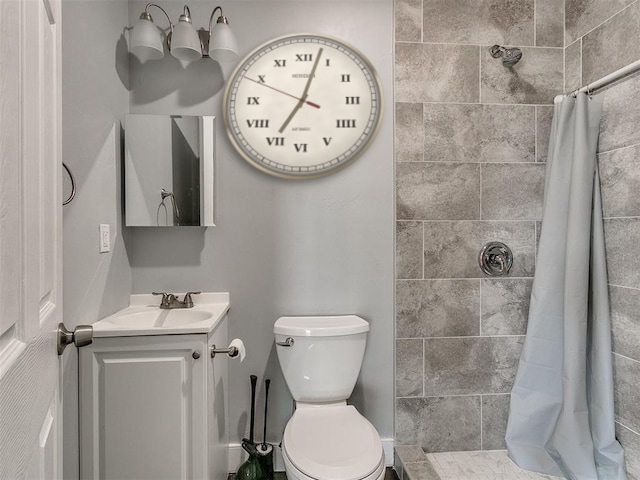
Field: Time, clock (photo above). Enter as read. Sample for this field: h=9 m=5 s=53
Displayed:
h=7 m=2 s=49
